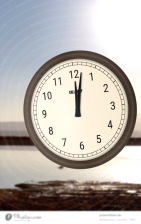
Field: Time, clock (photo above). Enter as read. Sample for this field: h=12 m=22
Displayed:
h=12 m=2
